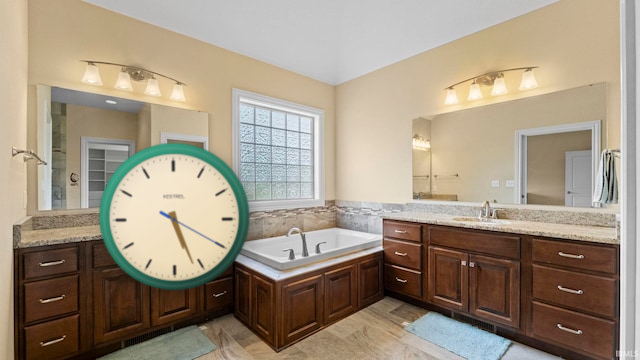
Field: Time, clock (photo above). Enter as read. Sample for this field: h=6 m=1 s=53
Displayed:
h=5 m=26 s=20
